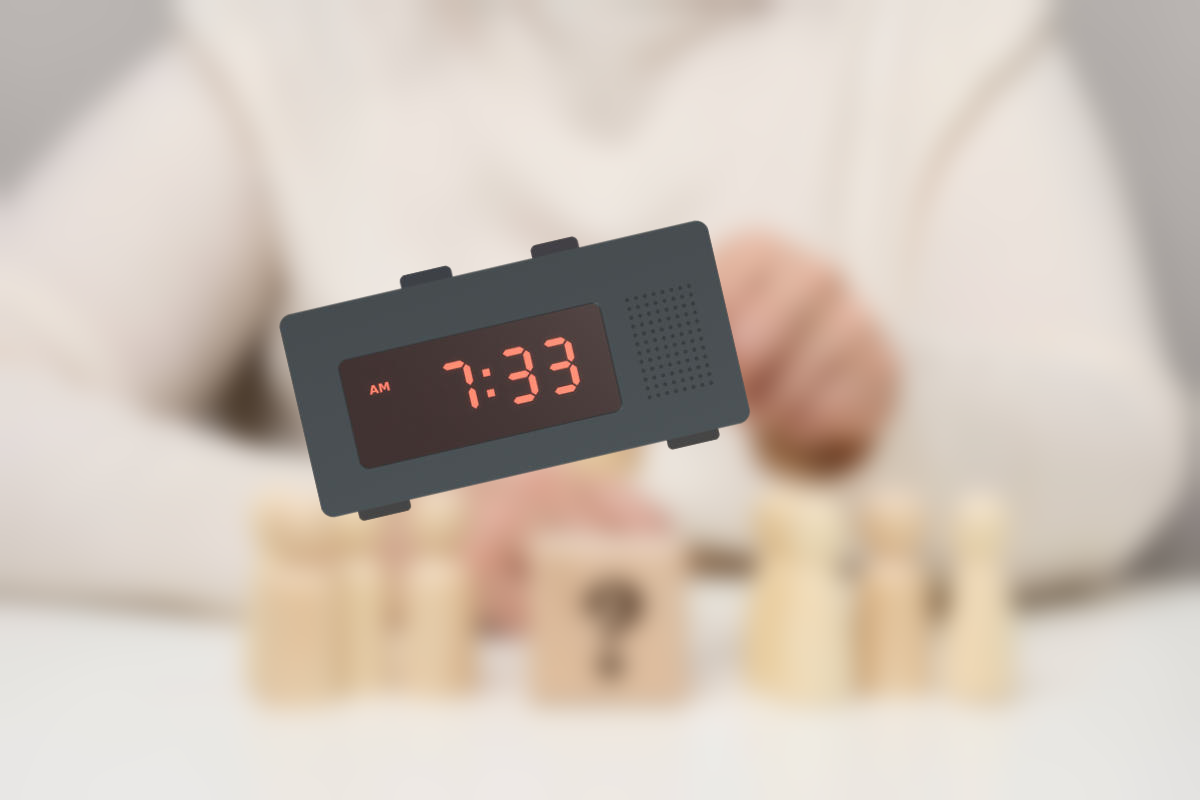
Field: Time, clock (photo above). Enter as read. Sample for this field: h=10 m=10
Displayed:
h=7 m=33
